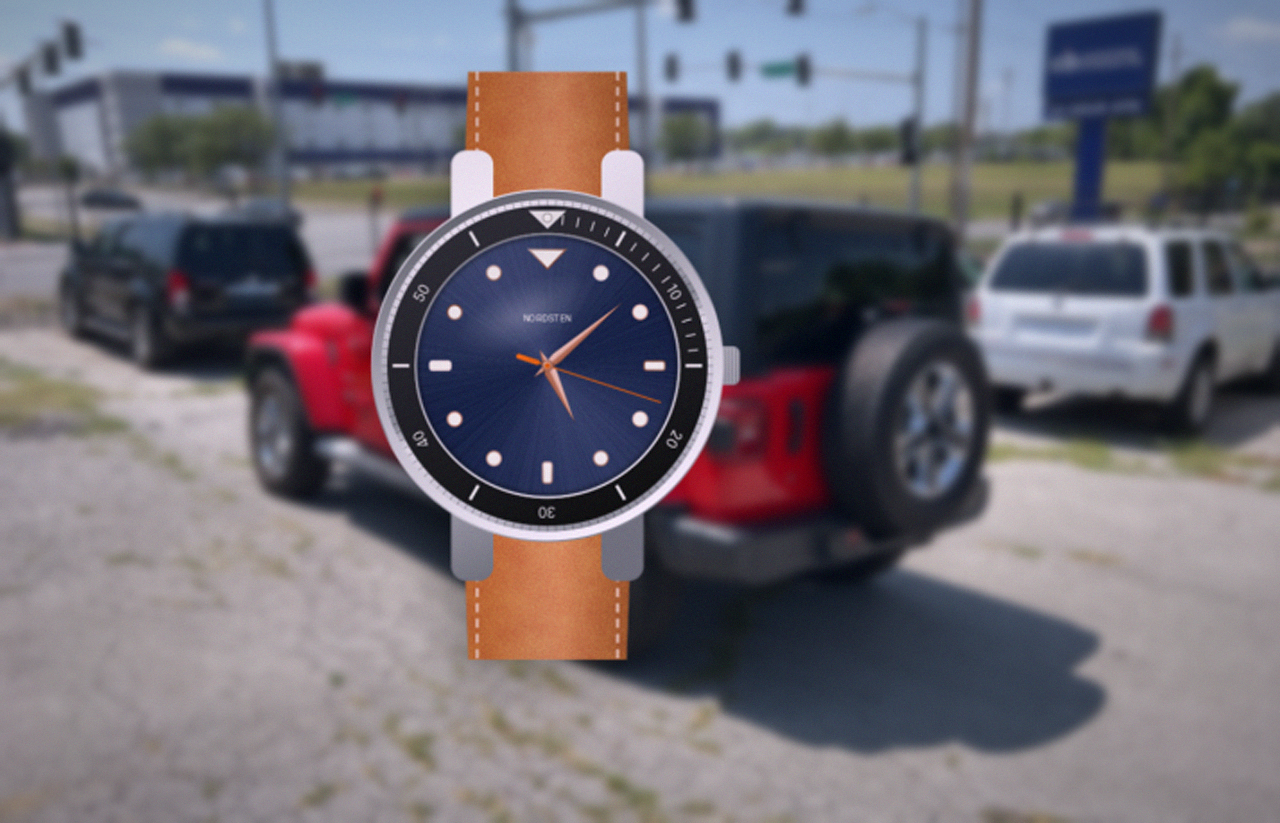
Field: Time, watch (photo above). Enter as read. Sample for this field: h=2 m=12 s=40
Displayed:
h=5 m=8 s=18
